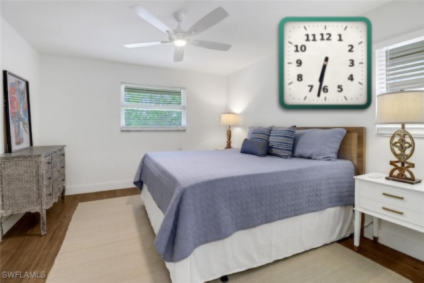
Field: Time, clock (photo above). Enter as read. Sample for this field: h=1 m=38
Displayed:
h=6 m=32
